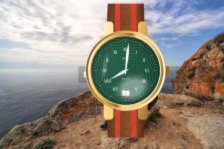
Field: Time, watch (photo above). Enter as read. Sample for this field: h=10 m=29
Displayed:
h=8 m=1
